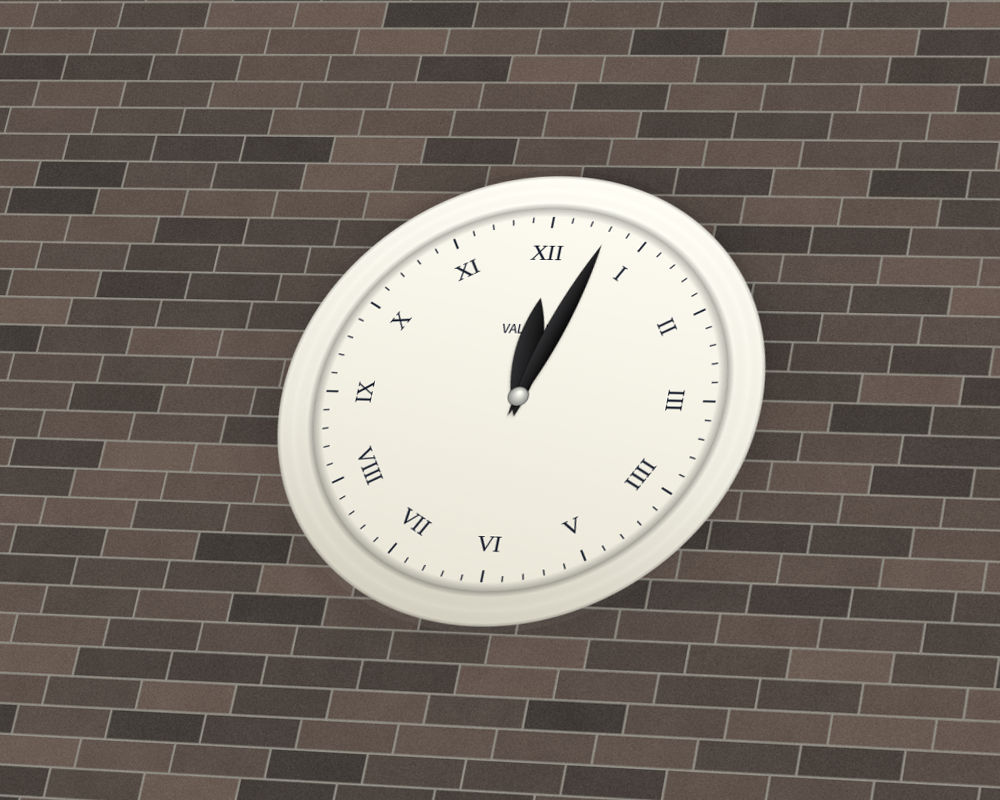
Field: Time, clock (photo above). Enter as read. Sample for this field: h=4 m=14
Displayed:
h=12 m=3
